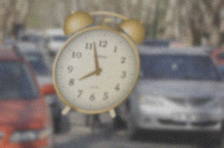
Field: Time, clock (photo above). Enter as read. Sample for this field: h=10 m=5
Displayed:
h=7 m=57
